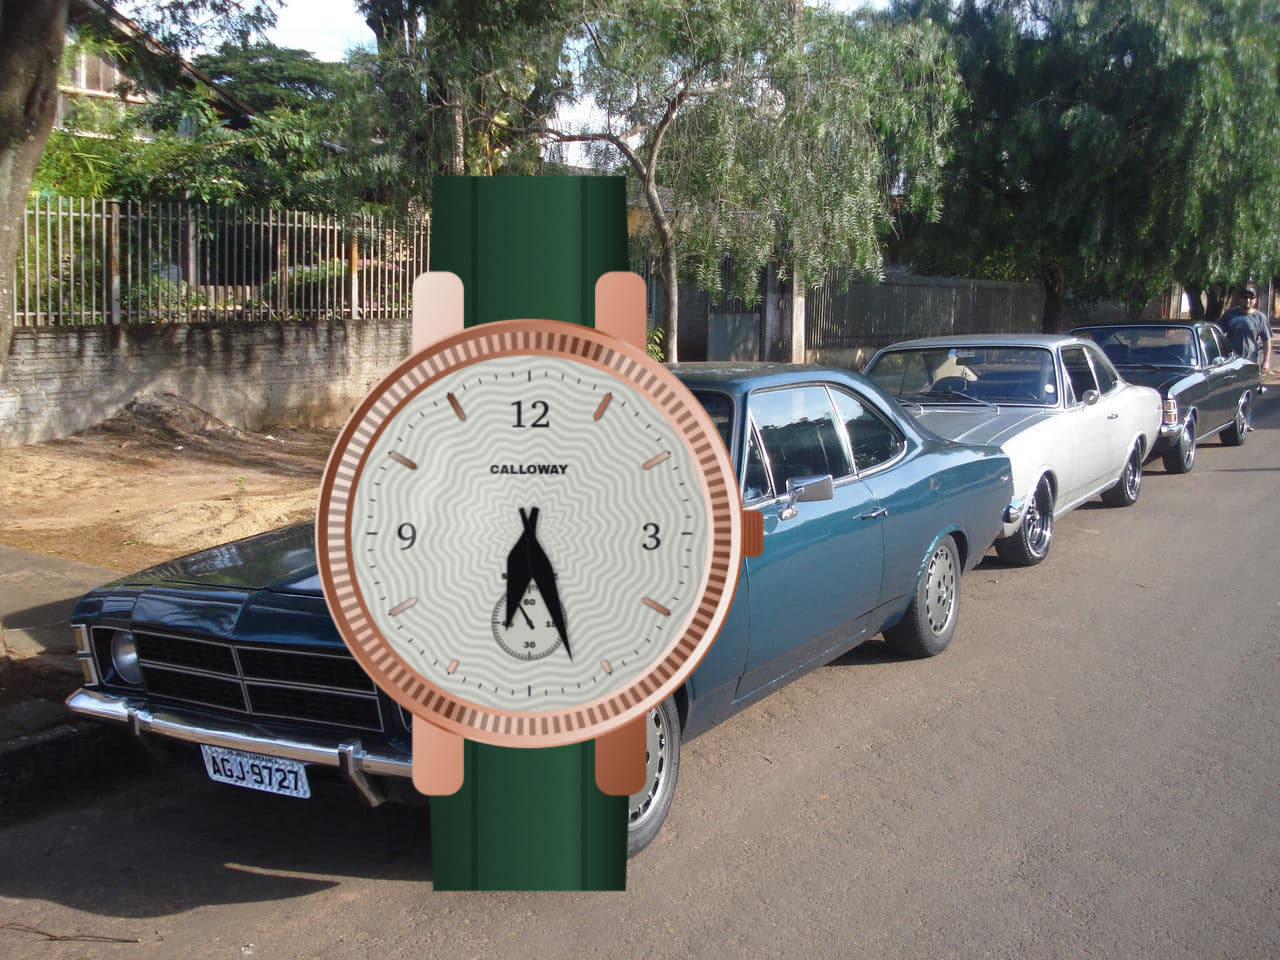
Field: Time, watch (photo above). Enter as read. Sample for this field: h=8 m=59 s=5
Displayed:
h=6 m=26 s=55
